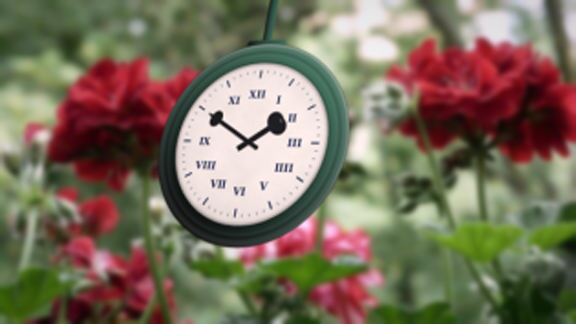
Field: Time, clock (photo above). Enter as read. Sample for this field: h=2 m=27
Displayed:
h=1 m=50
